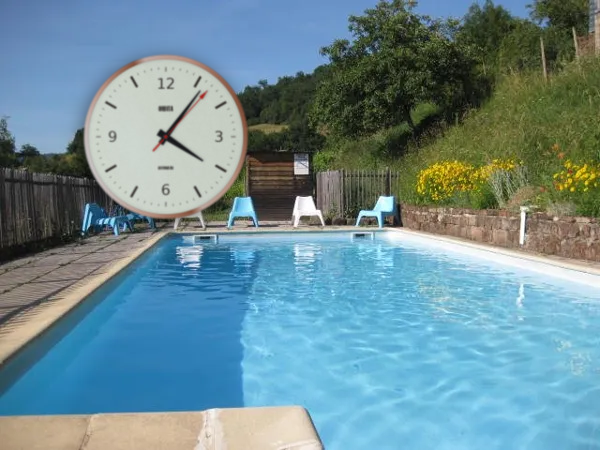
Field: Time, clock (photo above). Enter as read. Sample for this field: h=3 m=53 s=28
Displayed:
h=4 m=6 s=7
